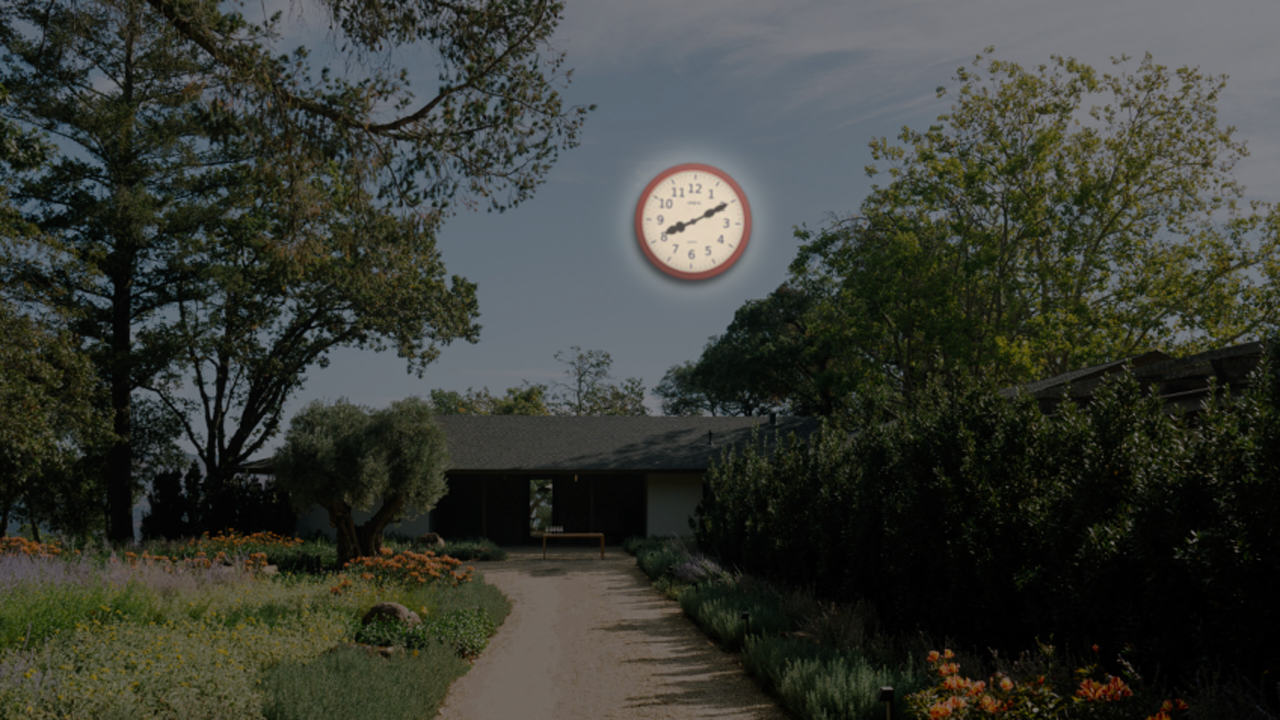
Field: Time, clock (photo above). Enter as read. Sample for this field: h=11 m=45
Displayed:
h=8 m=10
